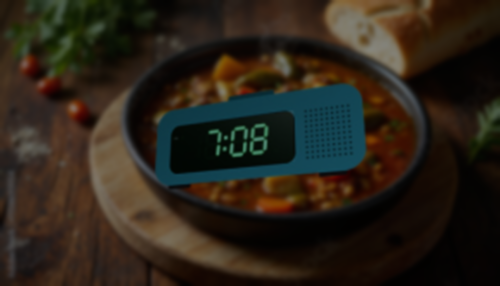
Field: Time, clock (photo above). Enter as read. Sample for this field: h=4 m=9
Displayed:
h=7 m=8
